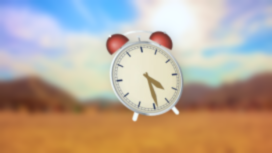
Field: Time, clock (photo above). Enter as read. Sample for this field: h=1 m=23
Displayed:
h=4 m=29
